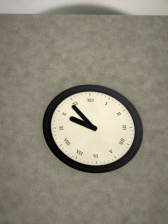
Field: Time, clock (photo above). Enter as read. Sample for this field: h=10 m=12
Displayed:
h=9 m=54
